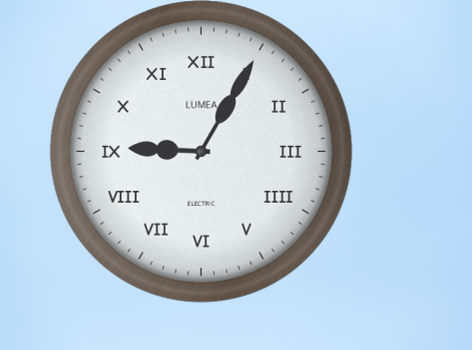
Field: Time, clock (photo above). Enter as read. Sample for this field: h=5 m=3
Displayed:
h=9 m=5
